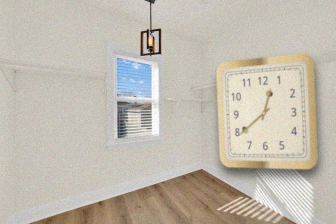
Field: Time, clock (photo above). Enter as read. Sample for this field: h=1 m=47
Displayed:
h=12 m=39
